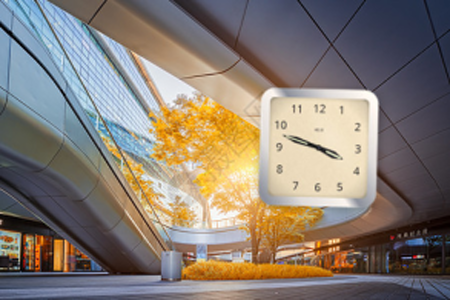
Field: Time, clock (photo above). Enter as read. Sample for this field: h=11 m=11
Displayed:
h=3 m=48
